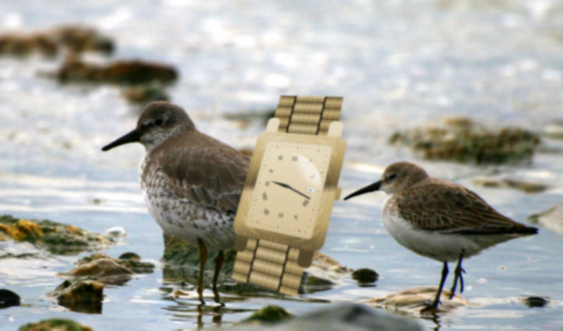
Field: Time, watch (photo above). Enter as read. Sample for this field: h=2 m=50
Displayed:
h=9 m=18
